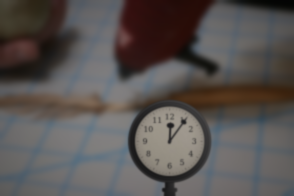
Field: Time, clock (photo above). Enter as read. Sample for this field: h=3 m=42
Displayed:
h=12 m=6
